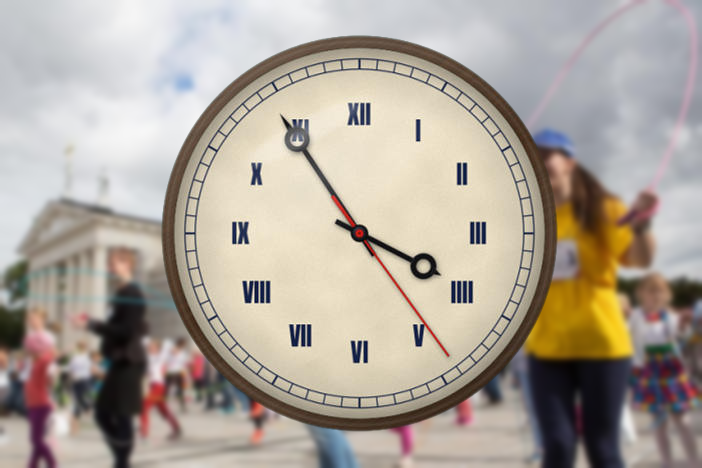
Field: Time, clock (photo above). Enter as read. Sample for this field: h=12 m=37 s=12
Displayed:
h=3 m=54 s=24
